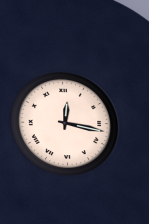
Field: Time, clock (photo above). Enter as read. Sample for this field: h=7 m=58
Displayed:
h=12 m=17
